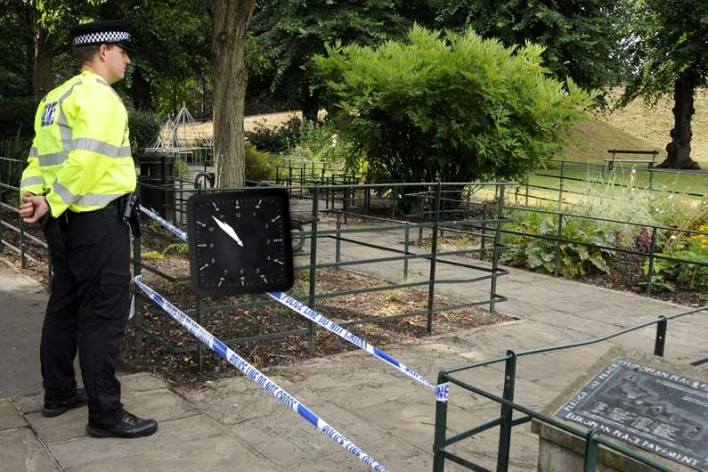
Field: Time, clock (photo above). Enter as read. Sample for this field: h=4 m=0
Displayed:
h=10 m=53
